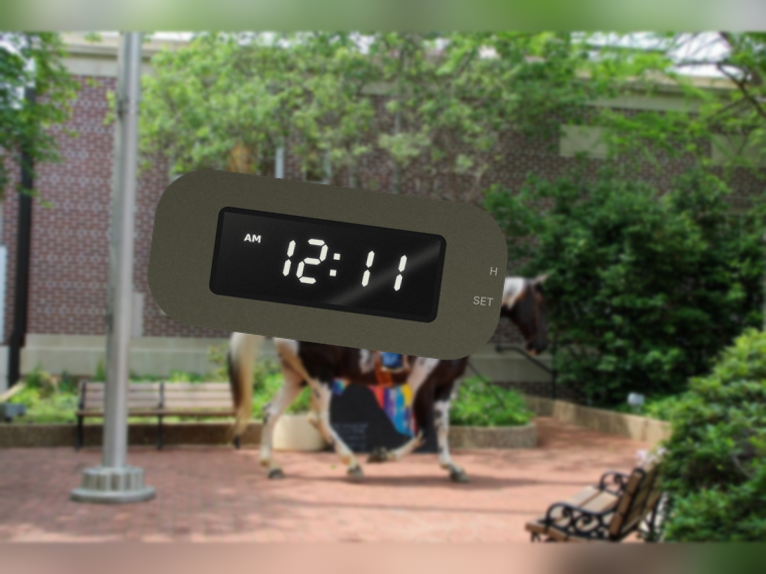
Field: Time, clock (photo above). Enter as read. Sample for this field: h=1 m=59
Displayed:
h=12 m=11
